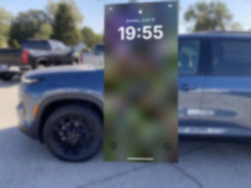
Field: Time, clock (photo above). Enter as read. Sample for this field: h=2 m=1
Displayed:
h=19 m=55
